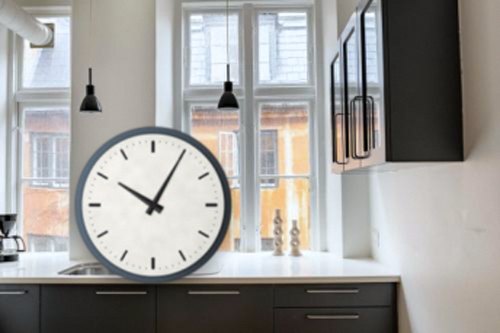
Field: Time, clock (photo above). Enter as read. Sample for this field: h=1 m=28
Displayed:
h=10 m=5
